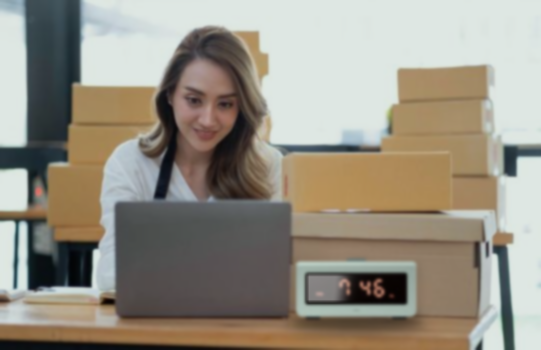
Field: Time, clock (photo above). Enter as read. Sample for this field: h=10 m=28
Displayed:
h=7 m=46
